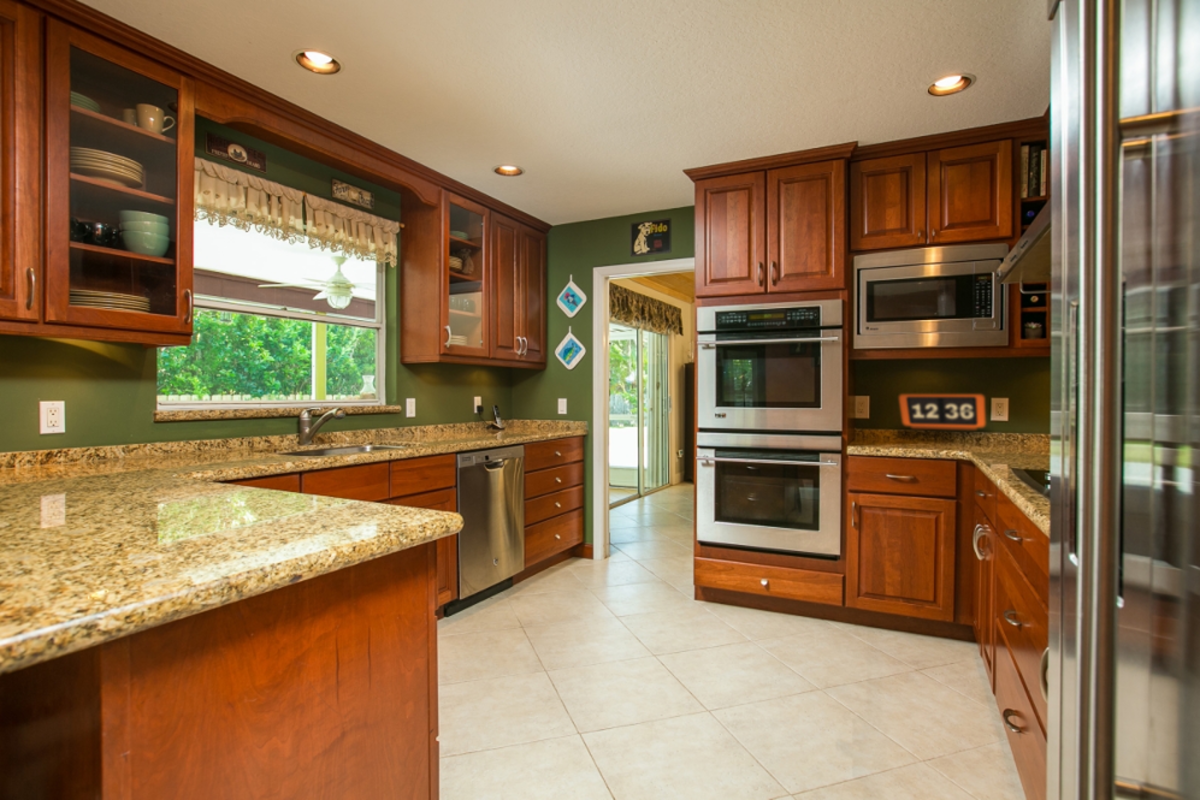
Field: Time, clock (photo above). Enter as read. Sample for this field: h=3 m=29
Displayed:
h=12 m=36
